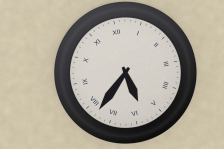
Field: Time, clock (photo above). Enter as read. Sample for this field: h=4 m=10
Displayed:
h=5 m=38
